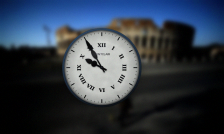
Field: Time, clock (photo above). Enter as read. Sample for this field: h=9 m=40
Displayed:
h=9 m=55
